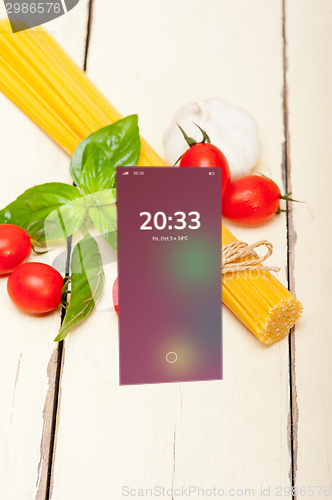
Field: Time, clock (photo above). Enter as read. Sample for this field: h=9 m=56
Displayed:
h=20 m=33
